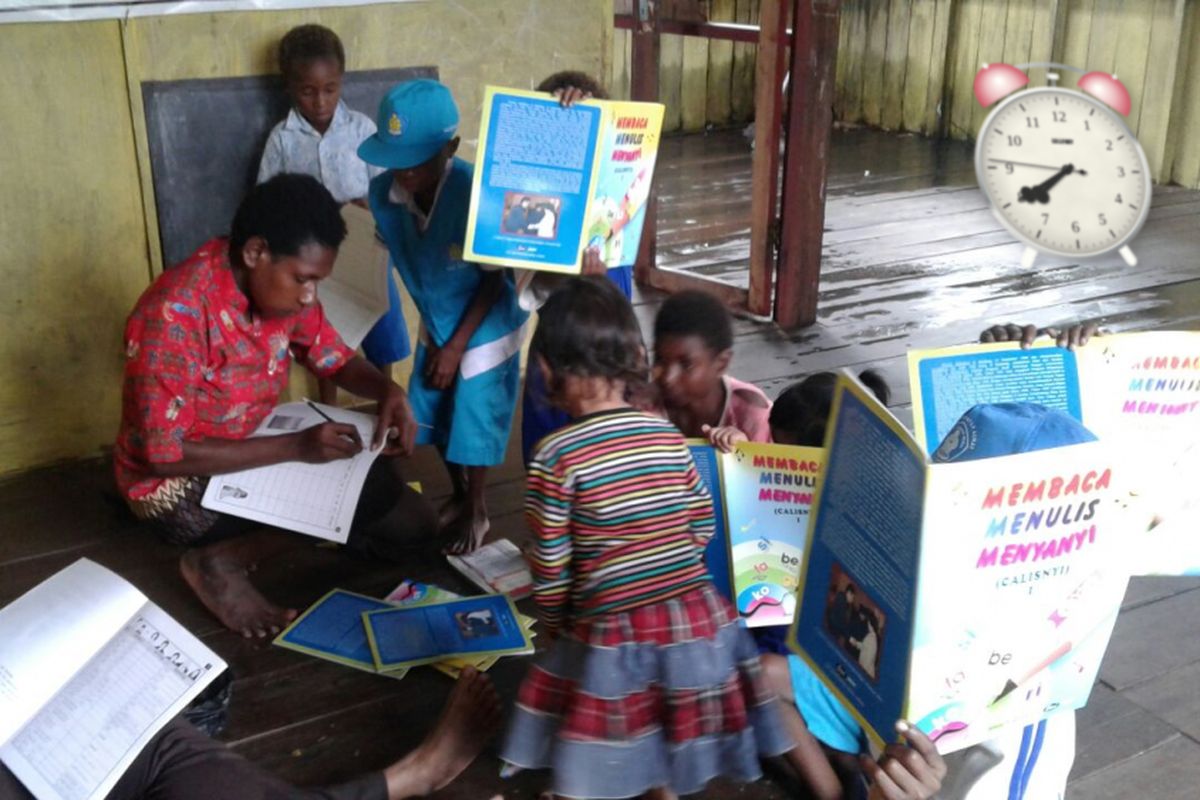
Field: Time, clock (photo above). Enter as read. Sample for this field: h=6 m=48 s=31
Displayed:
h=7 m=39 s=46
